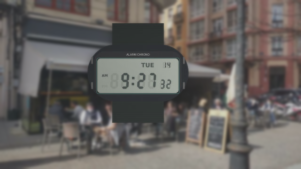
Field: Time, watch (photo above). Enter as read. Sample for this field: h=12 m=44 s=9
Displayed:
h=9 m=27 s=32
